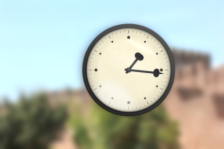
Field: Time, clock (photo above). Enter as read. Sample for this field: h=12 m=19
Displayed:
h=1 m=16
